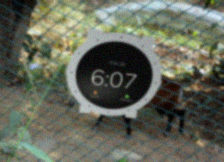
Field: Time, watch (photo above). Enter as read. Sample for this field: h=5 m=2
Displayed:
h=6 m=7
